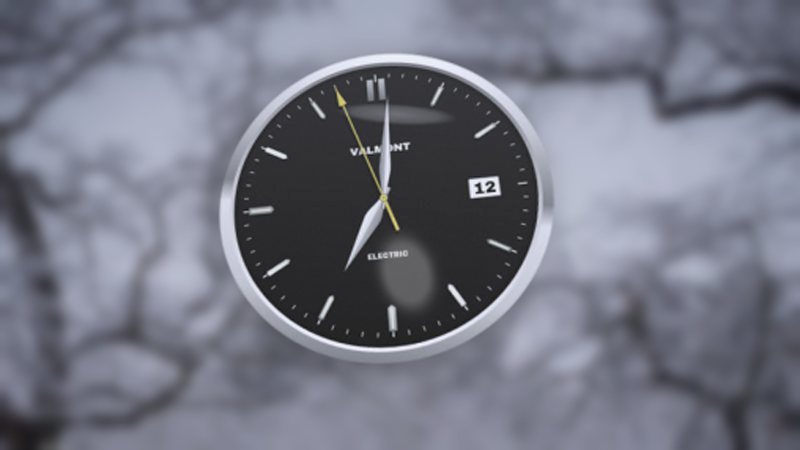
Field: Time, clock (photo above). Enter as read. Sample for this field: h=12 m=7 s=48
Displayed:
h=7 m=0 s=57
